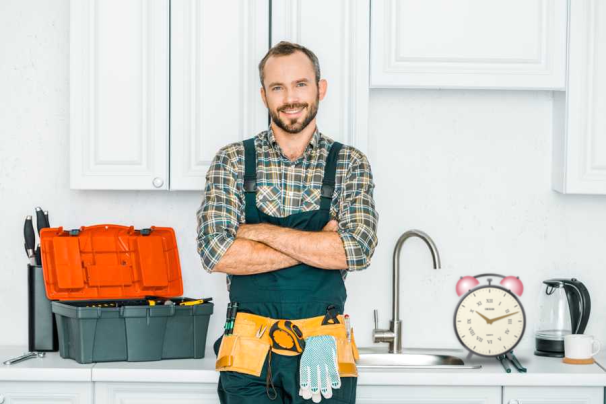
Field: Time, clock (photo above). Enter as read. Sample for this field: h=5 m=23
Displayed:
h=10 m=12
